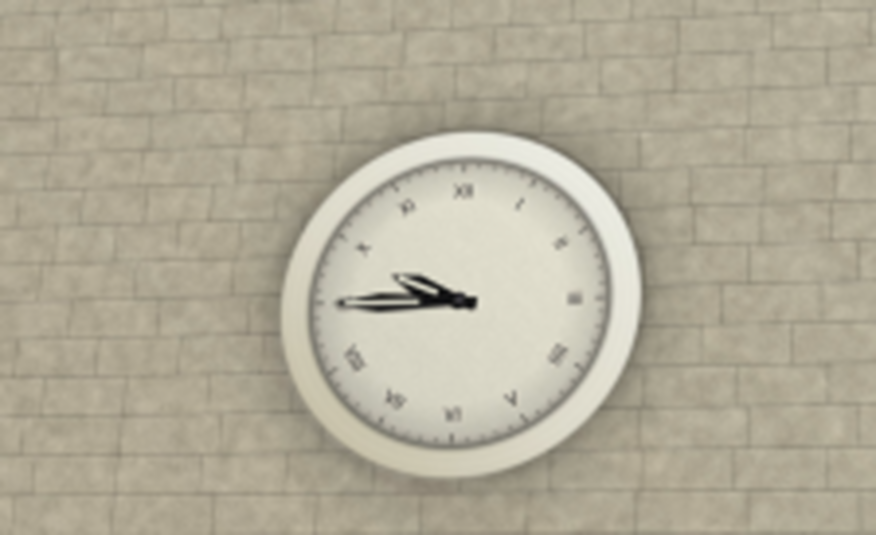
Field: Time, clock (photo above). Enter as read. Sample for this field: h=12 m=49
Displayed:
h=9 m=45
